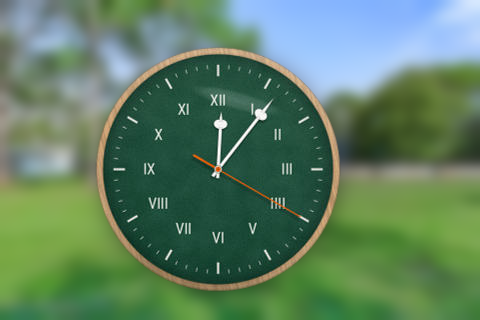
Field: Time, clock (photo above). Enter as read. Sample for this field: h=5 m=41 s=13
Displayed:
h=12 m=6 s=20
